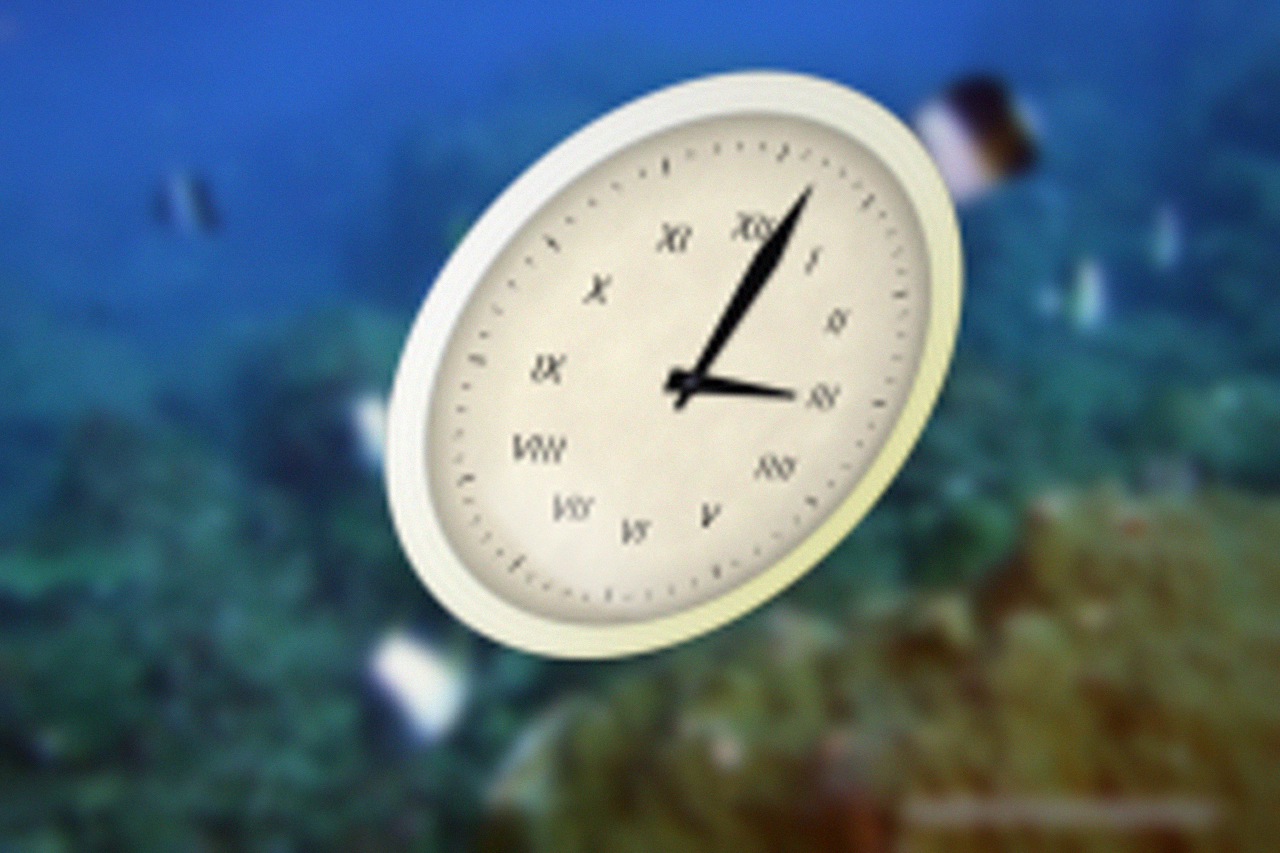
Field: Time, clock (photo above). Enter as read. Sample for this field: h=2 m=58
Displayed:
h=3 m=2
